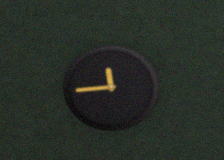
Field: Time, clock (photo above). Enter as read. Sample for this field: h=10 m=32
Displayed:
h=11 m=44
